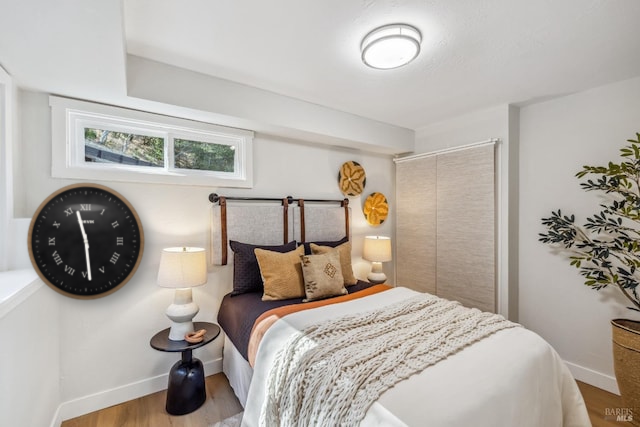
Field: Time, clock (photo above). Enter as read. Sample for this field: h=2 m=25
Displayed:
h=11 m=29
